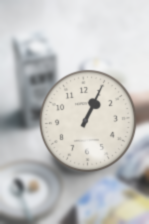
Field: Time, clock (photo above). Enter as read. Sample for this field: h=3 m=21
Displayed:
h=1 m=5
